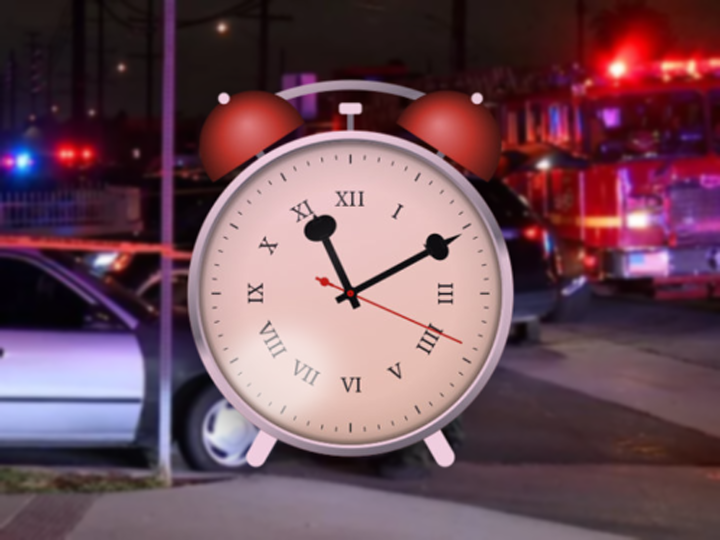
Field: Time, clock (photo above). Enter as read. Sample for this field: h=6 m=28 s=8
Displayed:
h=11 m=10 s=19
